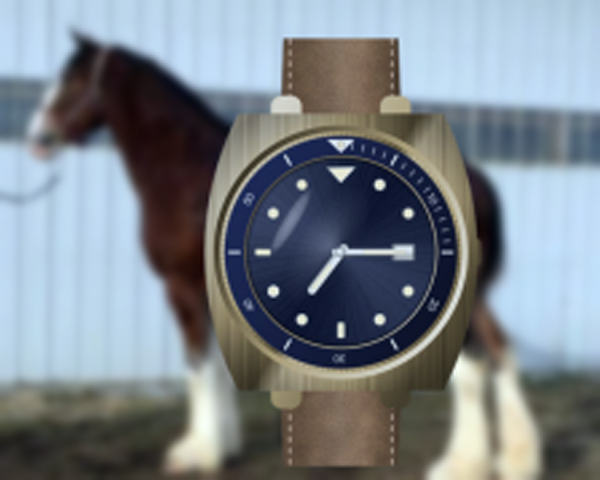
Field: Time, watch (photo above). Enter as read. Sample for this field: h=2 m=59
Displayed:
h=7 m=15
